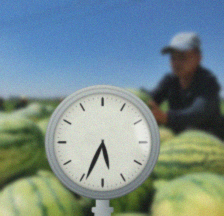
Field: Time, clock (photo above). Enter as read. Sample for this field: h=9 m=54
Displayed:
h=5 m=34
